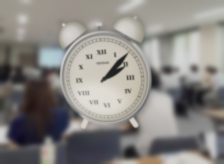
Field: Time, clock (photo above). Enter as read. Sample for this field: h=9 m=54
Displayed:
h=2 m=8
